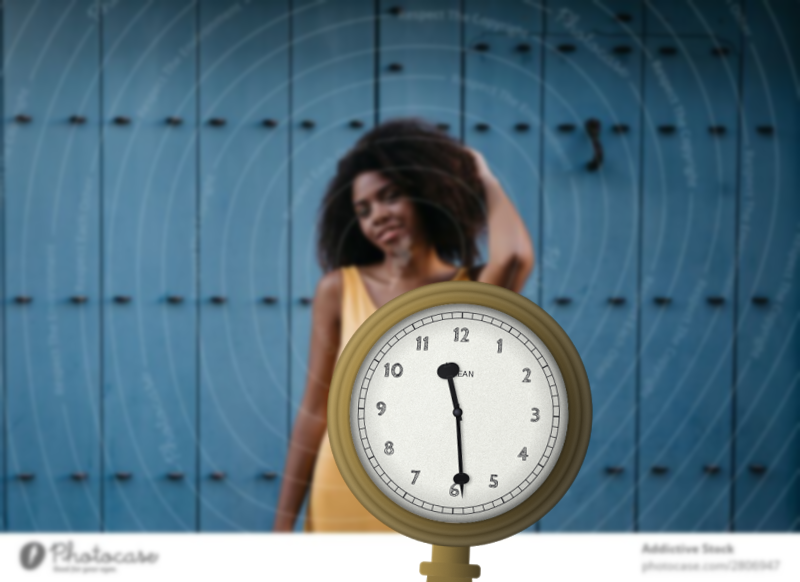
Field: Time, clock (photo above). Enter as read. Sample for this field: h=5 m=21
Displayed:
h=11 m=29
